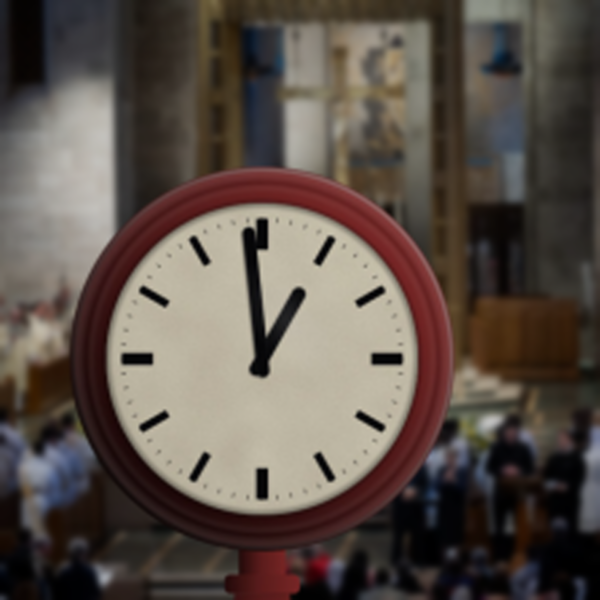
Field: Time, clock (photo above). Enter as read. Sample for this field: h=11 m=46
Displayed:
h=12 m=59
